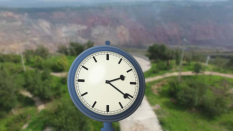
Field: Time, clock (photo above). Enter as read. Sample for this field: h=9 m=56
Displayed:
h=2 m=21
